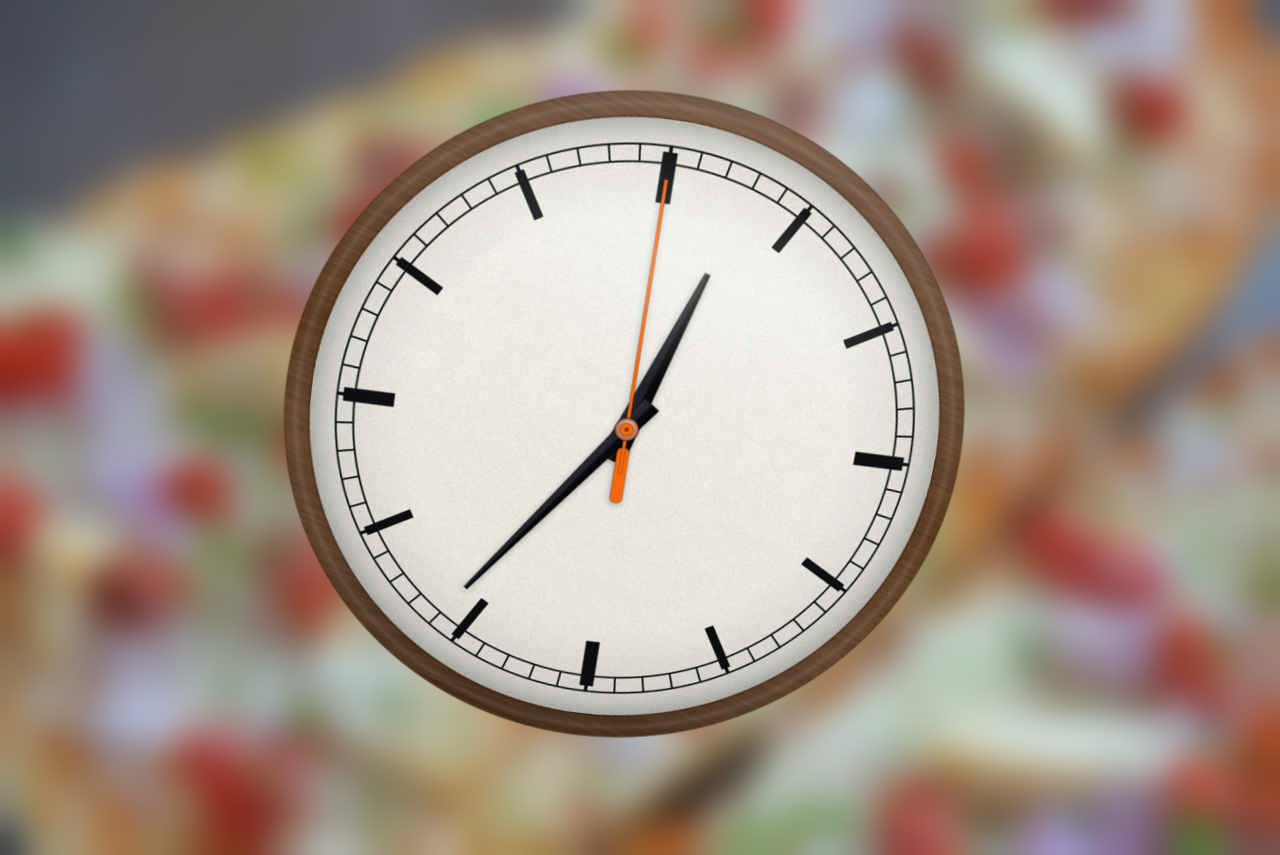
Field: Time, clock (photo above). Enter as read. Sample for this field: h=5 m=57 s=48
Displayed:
h=12 m=36 s=0
